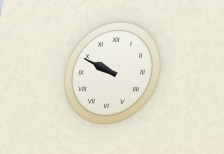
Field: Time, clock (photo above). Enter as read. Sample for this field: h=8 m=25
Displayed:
h=9 m=49
